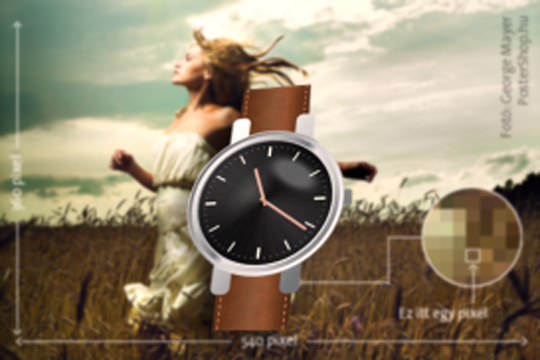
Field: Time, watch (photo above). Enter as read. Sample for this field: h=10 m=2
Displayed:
h=11 m=21
